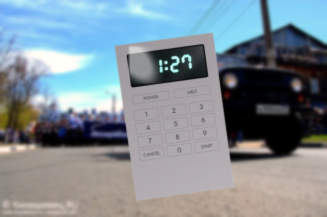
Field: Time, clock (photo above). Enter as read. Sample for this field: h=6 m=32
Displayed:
h=1 m=27
